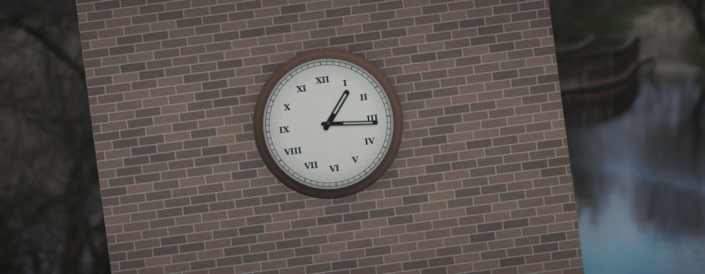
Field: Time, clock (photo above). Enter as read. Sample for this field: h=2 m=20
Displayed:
h=1 m=16
